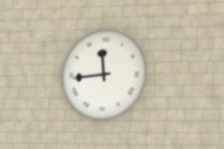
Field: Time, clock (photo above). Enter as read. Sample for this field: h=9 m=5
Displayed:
h=11 m=44
